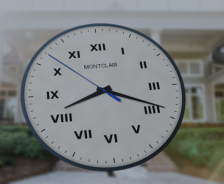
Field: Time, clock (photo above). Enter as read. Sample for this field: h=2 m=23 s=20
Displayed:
h=8 m=18 s=52
